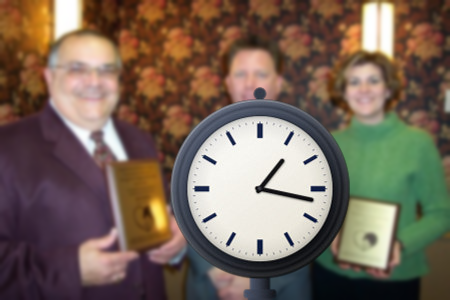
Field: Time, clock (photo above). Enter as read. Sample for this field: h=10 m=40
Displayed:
h=1 m=17
